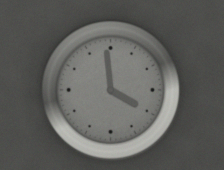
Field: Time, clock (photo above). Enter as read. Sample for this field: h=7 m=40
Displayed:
h=3 m=59
